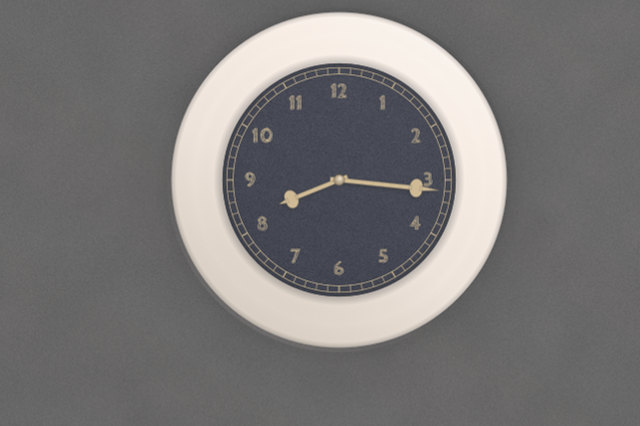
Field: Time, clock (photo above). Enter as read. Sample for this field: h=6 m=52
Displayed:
h=8 m=16
